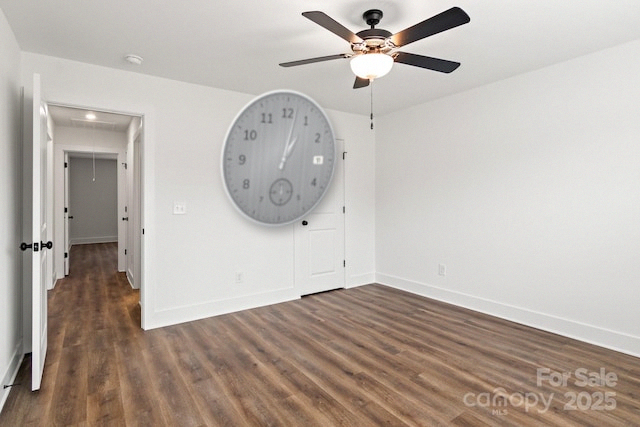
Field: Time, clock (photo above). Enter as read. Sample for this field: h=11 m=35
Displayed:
h=1 m=2
